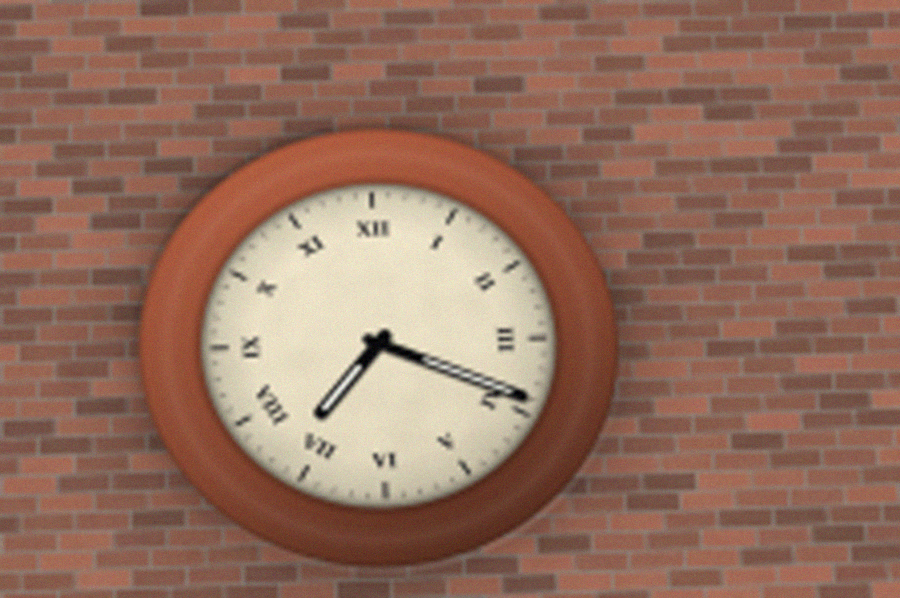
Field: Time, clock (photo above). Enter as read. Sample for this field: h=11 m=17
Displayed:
h=7 m=19
